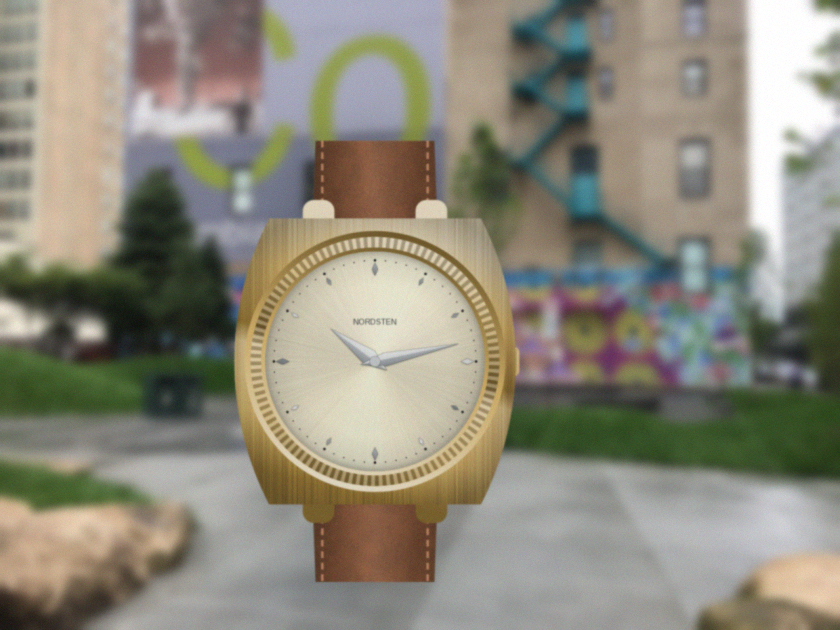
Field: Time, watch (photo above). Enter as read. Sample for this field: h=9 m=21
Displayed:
h=10 m=13
